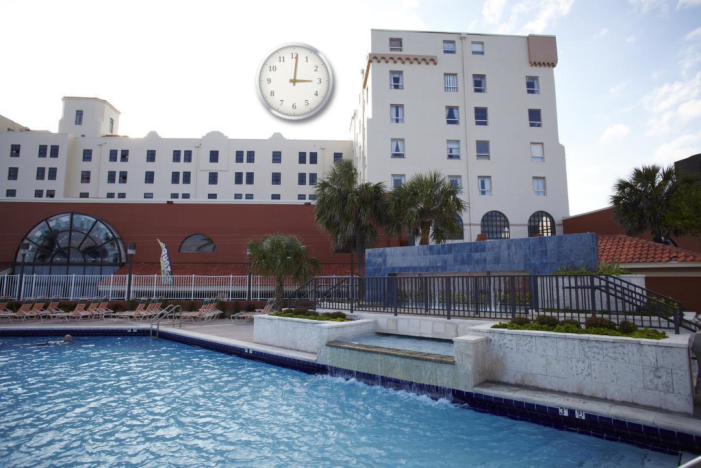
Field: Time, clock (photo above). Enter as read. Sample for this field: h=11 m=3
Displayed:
h=3 m=1
